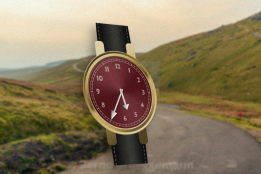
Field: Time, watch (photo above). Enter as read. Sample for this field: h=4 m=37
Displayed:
h=5 m=35
